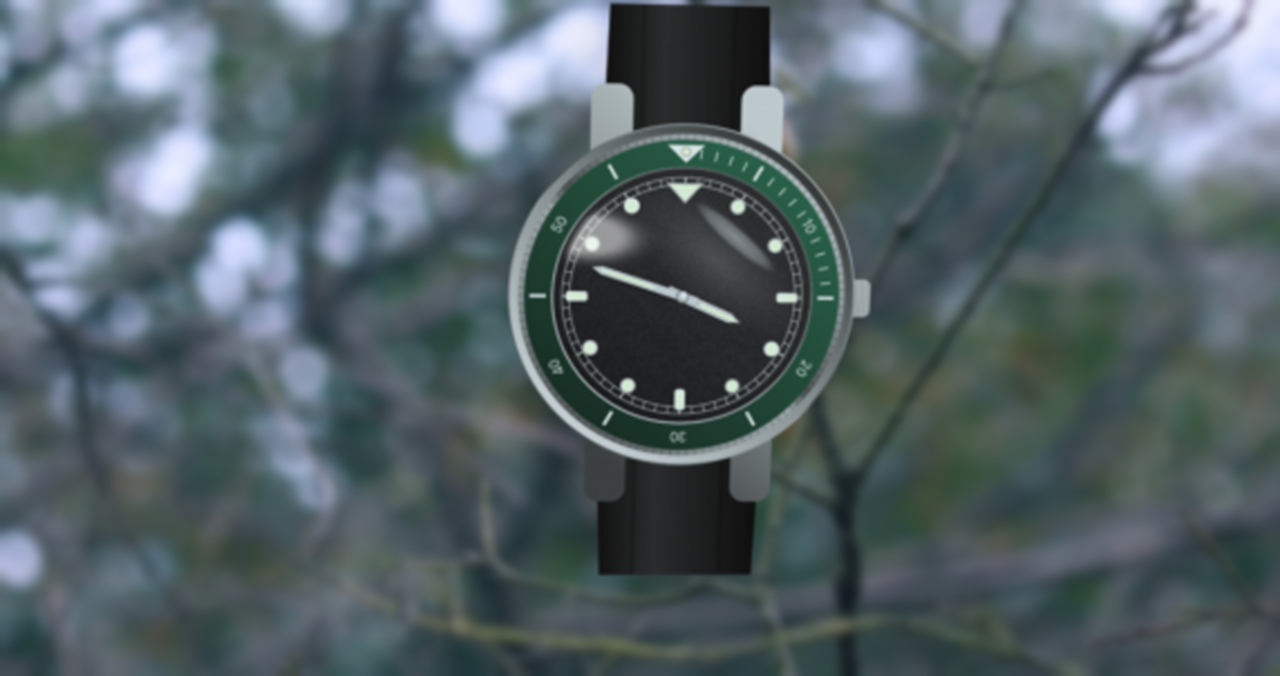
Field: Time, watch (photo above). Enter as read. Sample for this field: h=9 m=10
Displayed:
h=3 m=48
